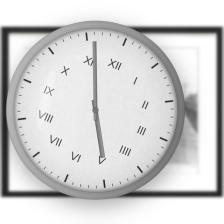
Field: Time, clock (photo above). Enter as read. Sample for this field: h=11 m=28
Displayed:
h=4 m=56
